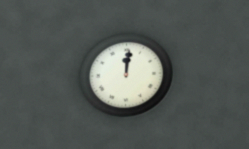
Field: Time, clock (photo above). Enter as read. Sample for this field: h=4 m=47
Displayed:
h=12 m=1
